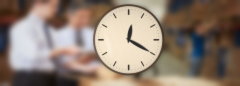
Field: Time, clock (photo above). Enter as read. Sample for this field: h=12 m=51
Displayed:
h=12 m=20
